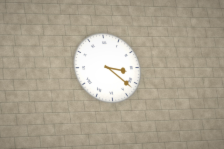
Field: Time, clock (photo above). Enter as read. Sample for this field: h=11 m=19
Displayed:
h=3 m=22
